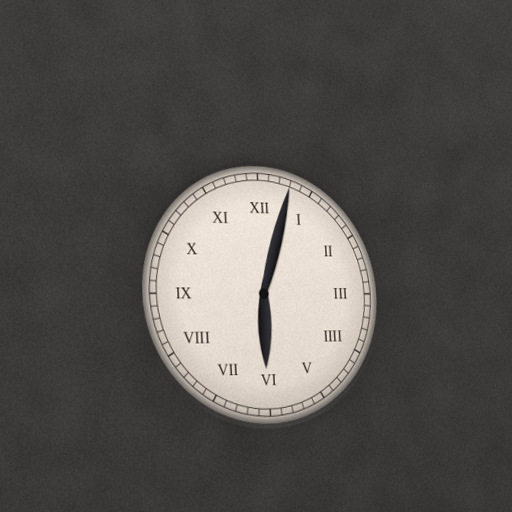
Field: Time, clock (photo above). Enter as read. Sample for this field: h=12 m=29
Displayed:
h=6 m=3
